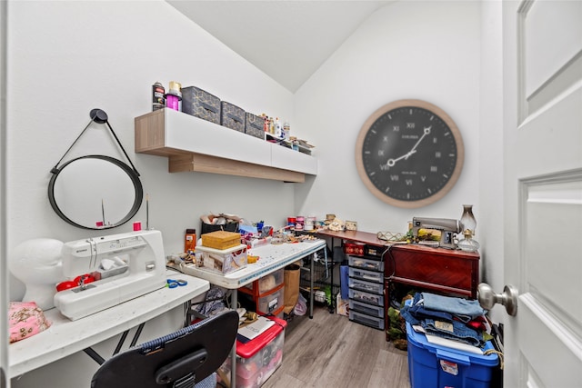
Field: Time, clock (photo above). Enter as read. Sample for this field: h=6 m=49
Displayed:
h=8 m=6
